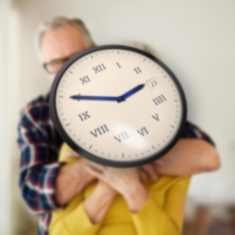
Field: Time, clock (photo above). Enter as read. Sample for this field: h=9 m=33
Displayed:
h=2 m=50
